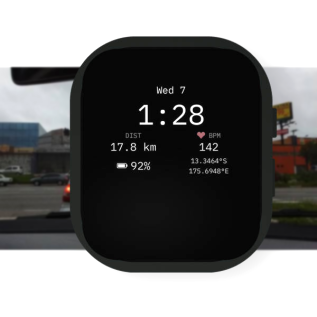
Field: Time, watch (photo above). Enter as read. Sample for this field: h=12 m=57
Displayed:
h=1 m=28
